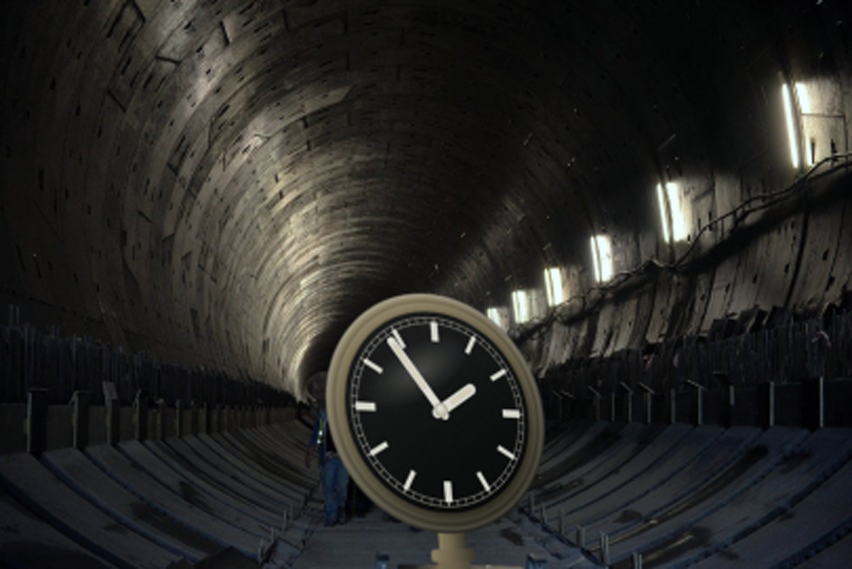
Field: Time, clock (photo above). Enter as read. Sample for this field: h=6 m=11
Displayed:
h=1 m=54
